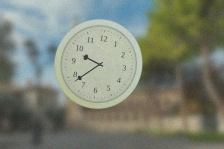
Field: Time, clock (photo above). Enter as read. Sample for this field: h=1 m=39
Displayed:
h=9 m=38
